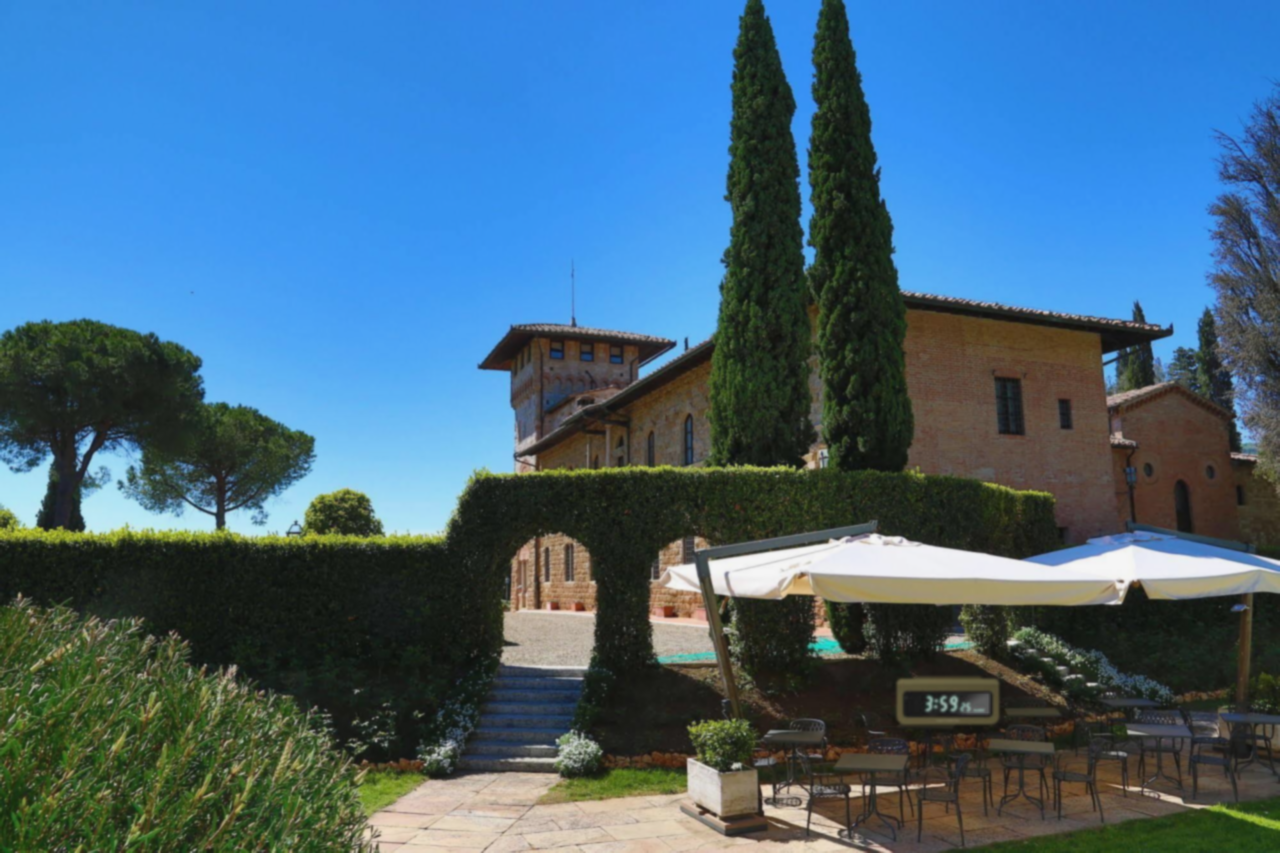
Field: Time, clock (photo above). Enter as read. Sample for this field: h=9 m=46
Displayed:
h=3 m=59
